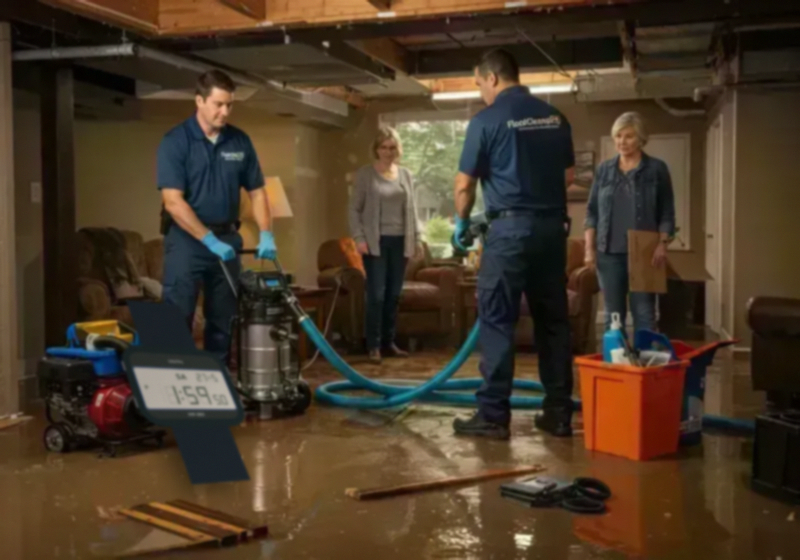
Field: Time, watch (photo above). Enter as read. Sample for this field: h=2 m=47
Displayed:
h=1 m=59
